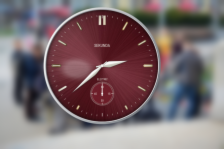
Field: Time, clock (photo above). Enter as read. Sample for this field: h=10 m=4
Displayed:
h=2 m=38
